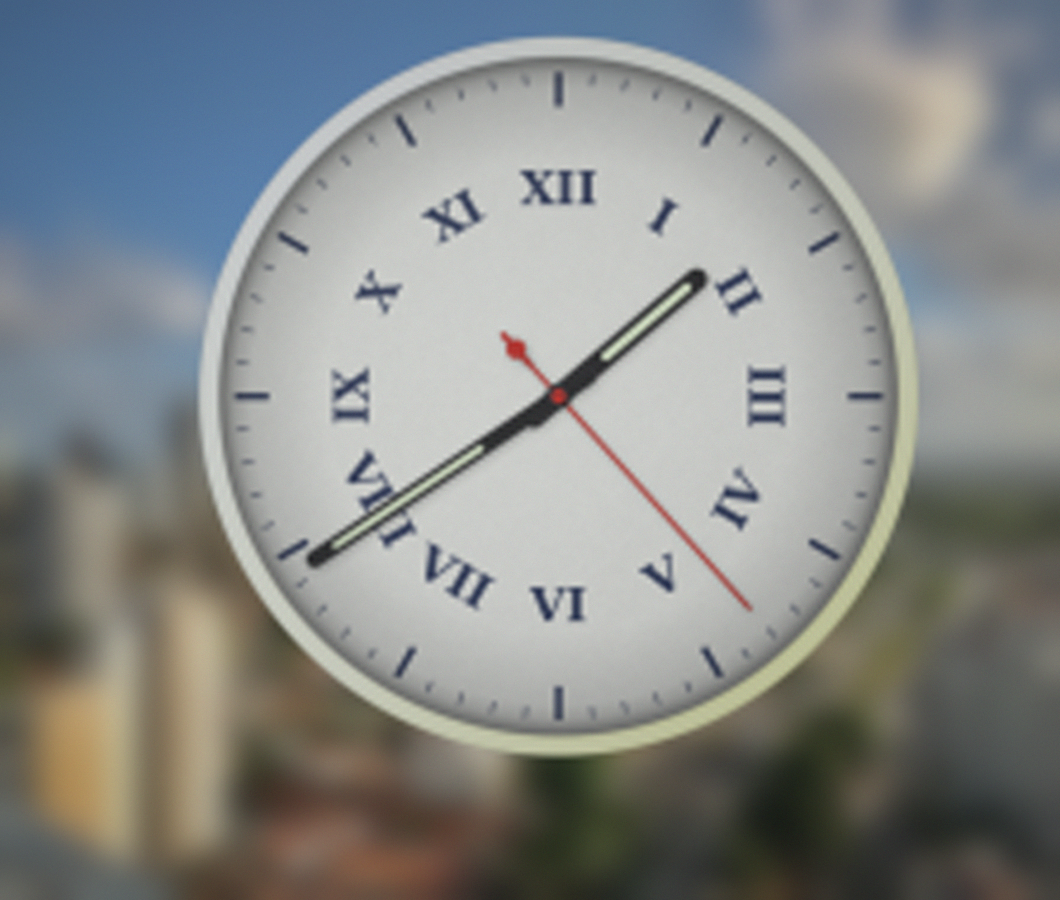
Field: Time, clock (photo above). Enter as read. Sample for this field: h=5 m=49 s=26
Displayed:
h=1 m=39 s=23
